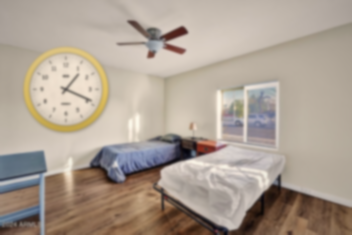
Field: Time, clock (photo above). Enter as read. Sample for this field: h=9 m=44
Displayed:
h=1 m=19
